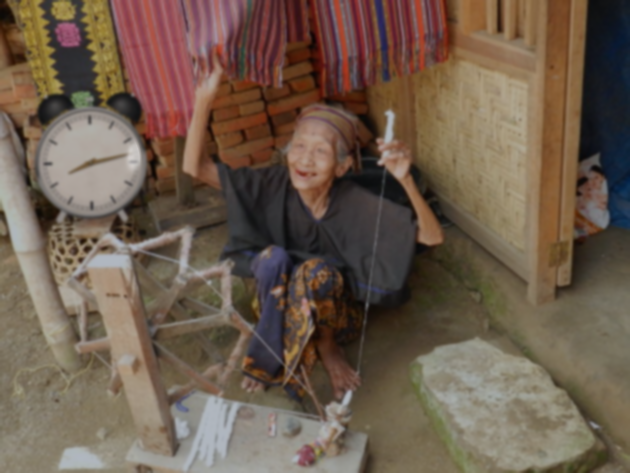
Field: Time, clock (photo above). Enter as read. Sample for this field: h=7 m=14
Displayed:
h=8 m=13
